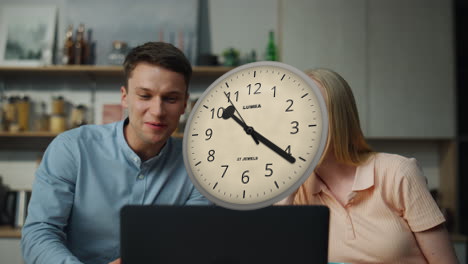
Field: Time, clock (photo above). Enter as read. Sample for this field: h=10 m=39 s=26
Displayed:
h=10 m=20 s=54
